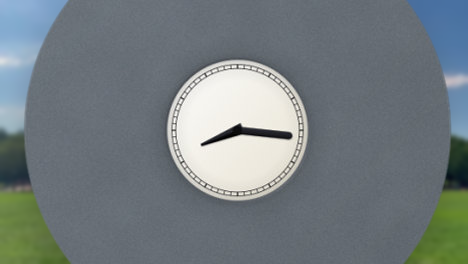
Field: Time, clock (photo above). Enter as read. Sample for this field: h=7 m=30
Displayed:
h=8 m=16
